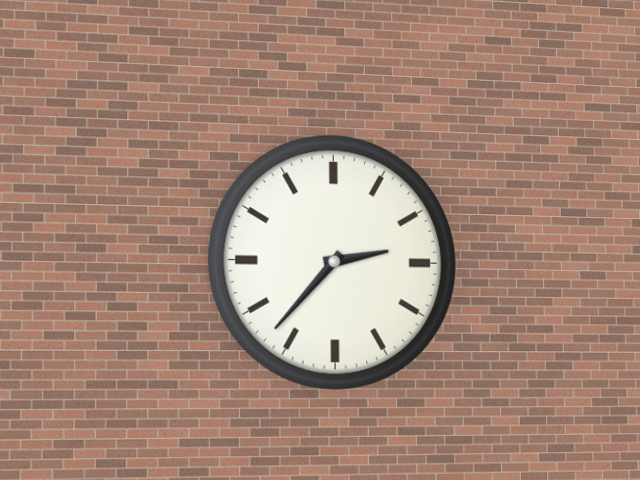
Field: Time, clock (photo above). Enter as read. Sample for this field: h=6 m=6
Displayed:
h=2 m=37
